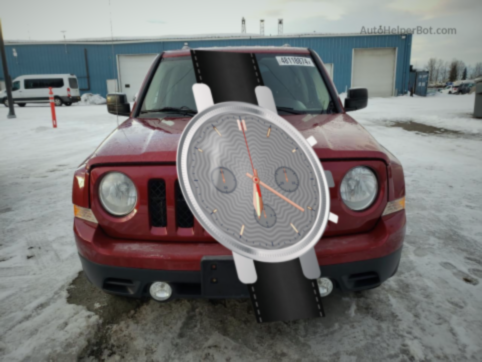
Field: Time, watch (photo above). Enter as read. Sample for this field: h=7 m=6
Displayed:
h=6 m=21
